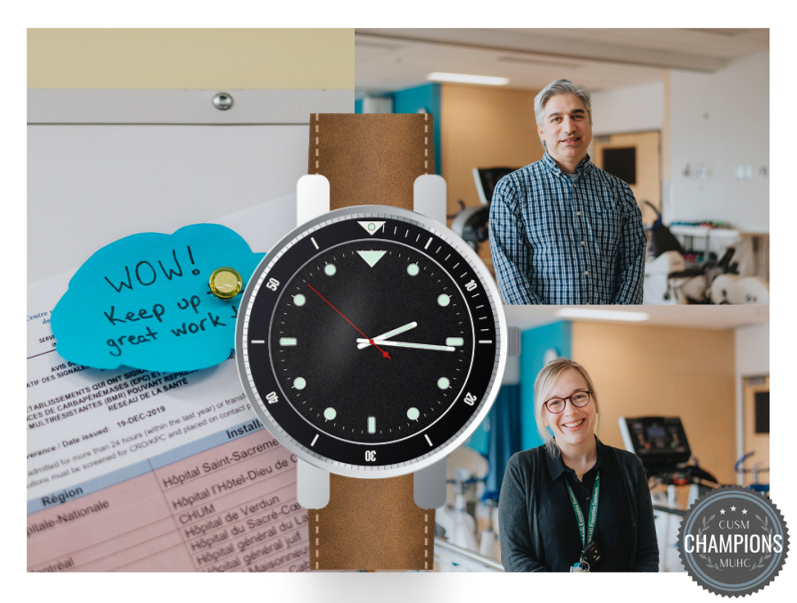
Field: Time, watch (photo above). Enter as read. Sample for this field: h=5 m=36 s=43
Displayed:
h=2 m=15 s=52
